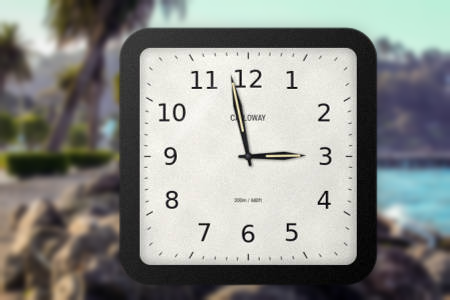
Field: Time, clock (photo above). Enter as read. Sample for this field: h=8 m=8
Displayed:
h=2 m=58
